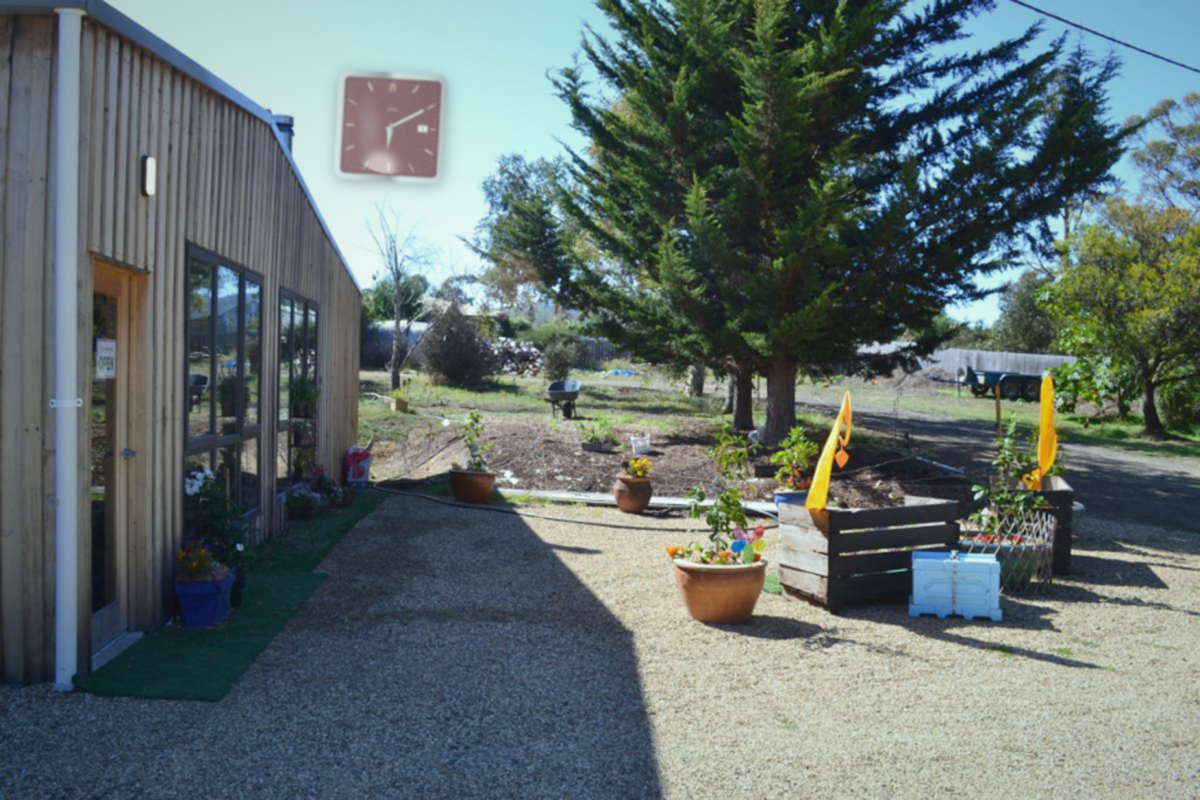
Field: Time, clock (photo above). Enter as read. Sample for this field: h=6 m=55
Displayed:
h=6 m=10
